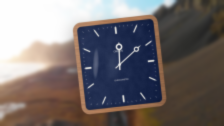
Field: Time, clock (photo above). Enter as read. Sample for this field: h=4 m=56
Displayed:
h=12 m=9
